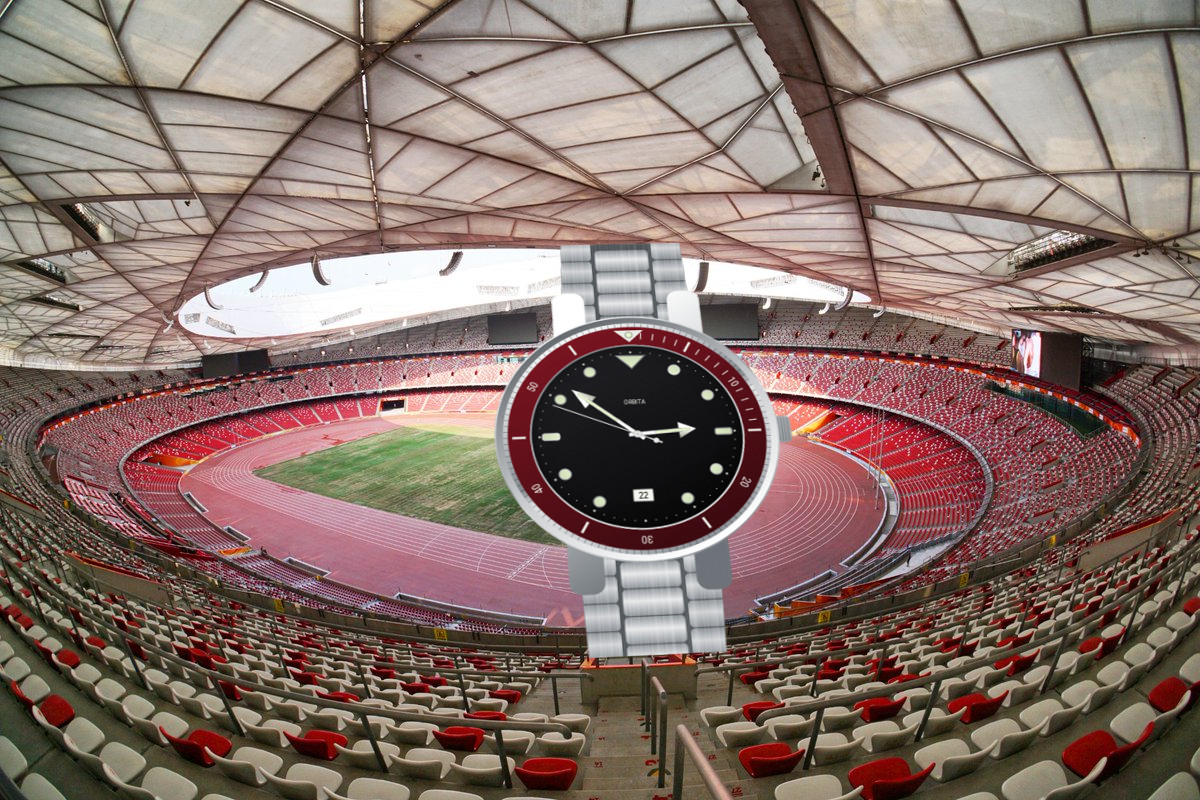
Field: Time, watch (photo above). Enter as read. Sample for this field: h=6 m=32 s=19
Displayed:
h=2 m=51 s=49
